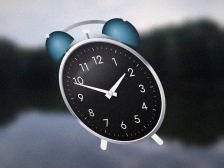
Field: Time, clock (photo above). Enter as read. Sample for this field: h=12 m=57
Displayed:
h=1 m=49
